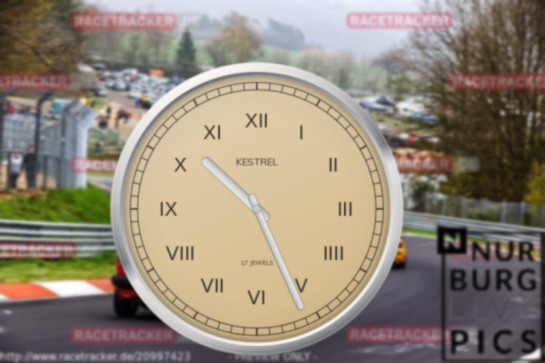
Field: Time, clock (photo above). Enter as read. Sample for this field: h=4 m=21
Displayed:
h=10 m=26
